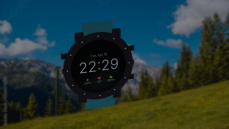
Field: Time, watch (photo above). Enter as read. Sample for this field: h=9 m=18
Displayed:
h=22 m=29
